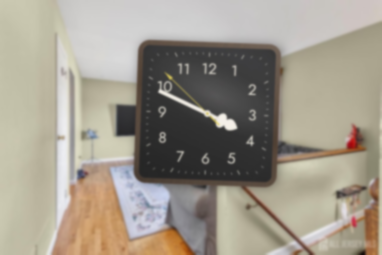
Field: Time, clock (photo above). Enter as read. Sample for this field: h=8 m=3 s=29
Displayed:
h=3 m=48 s=52
